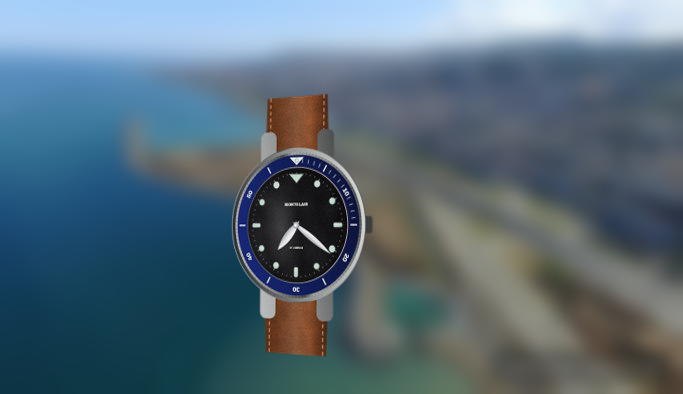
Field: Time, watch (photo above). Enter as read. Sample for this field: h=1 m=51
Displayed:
h=7 m=21
